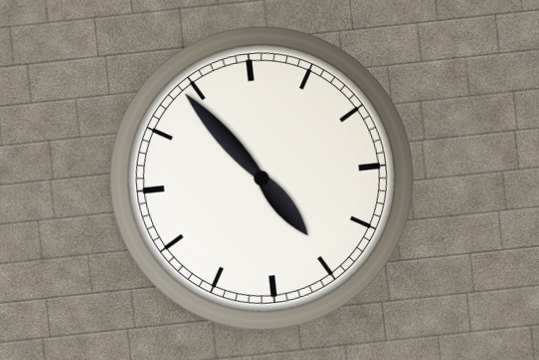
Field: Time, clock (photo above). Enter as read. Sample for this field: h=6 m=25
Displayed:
h=4 m=54
